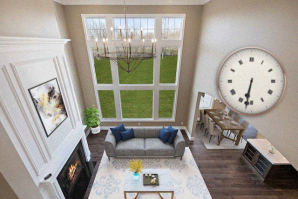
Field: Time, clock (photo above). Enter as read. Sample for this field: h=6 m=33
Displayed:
h=6 m=32
